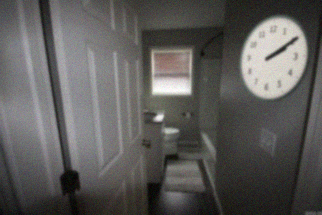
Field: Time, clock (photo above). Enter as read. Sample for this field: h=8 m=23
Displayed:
h=2 m=10
